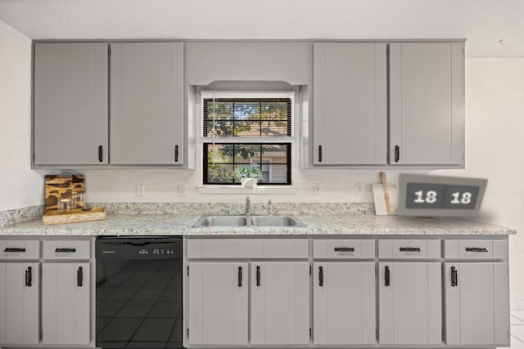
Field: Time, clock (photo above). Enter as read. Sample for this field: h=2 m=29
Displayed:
h=18 m=18
